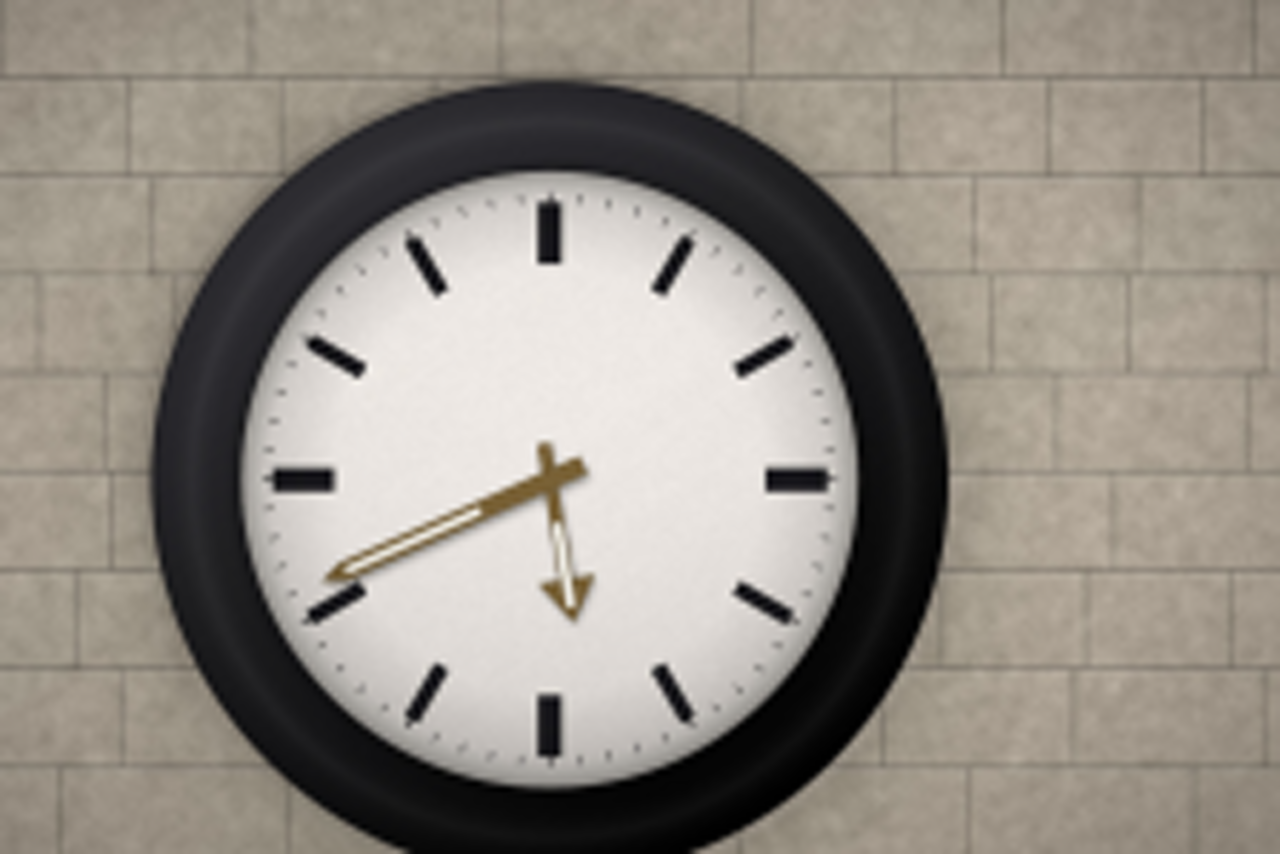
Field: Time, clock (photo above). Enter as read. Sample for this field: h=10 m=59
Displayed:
h=5 m=41
